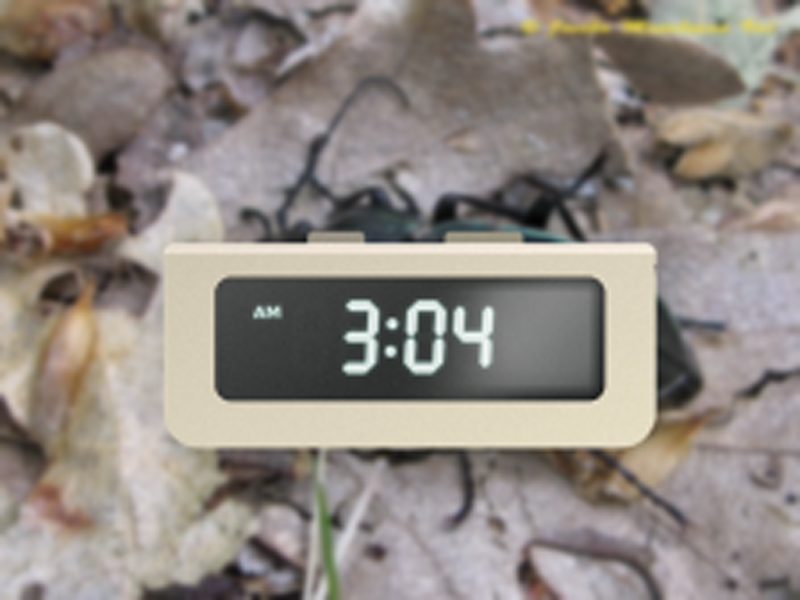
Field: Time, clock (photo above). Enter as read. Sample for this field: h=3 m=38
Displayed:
h=3 m=4
